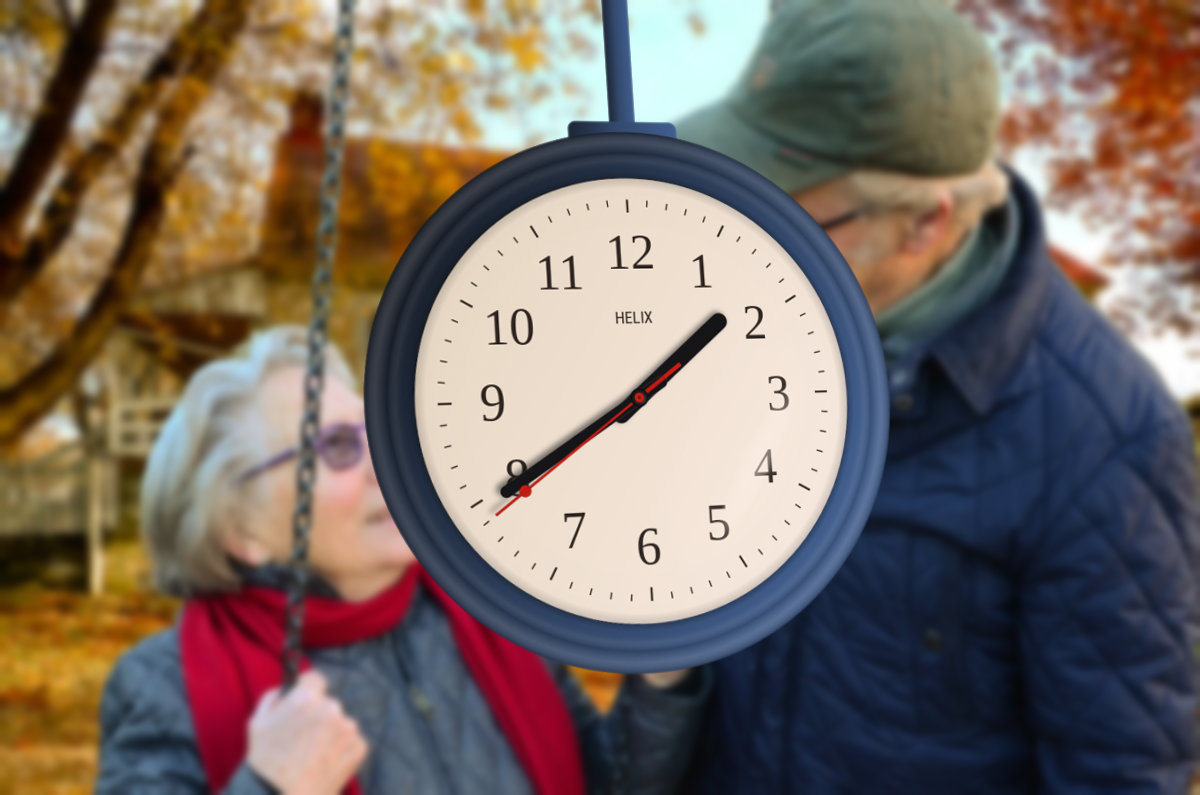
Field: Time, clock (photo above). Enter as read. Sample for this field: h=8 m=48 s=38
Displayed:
h=1 m=39 s=39
